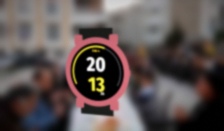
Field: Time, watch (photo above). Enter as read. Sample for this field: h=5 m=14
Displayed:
h=20 m=13
